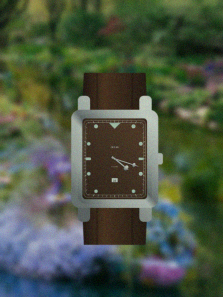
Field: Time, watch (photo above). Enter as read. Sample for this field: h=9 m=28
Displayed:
h=4 m=18
